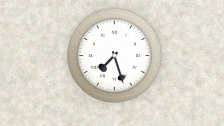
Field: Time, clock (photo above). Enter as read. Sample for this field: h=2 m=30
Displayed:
h=7 m=27
